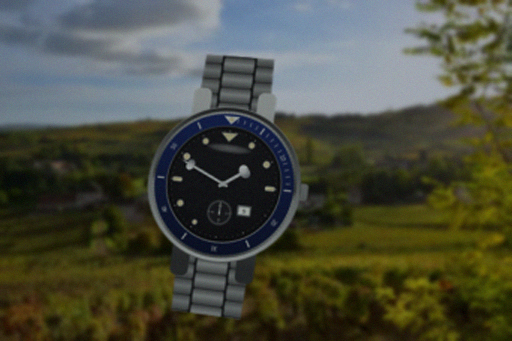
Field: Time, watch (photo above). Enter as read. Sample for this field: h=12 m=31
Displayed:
h=1 m=49
